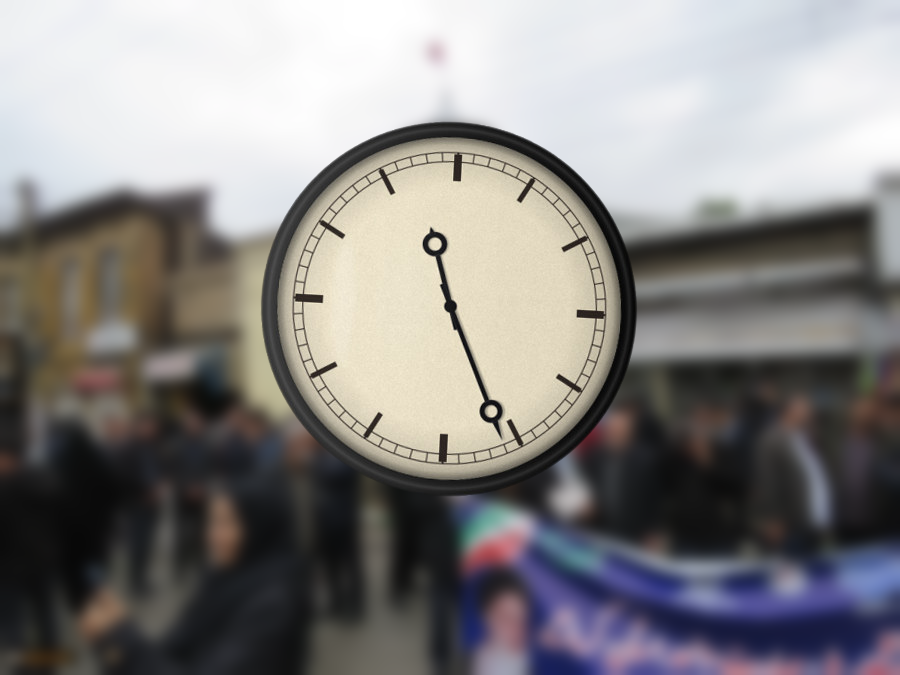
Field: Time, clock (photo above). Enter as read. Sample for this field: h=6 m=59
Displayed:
h=11 m=26
